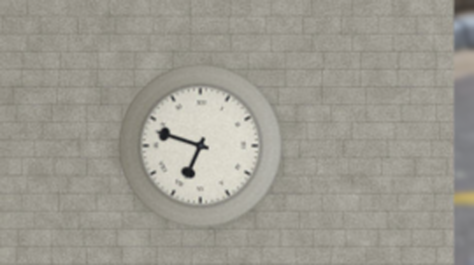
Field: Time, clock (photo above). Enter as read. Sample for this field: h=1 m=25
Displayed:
h=6 m=48
